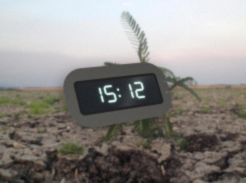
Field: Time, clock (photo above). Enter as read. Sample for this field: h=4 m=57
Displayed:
h=15 m=12
